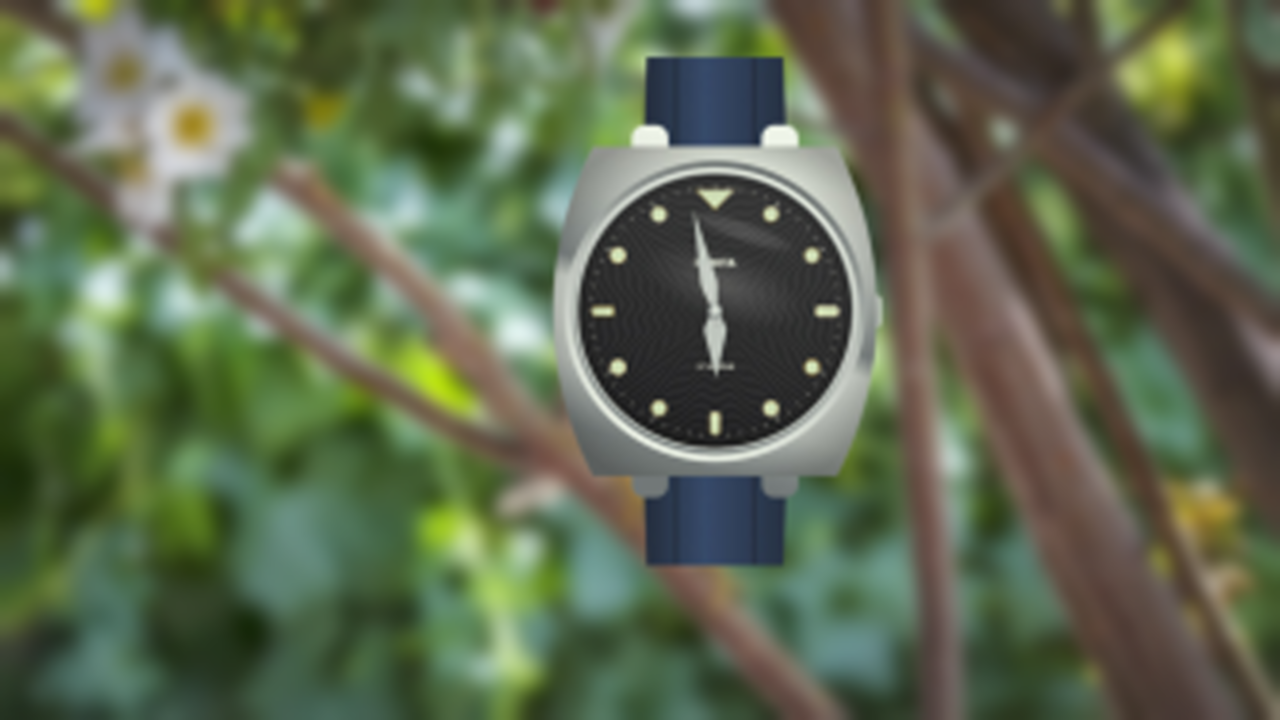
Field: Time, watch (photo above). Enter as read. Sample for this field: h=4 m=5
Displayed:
h=5 m=58
